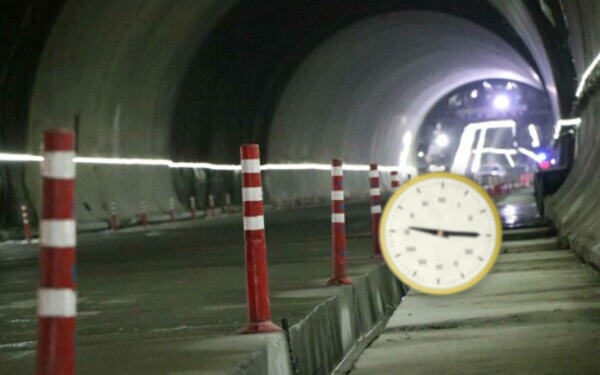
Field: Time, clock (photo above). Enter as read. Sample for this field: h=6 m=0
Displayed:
h=9 m=15
